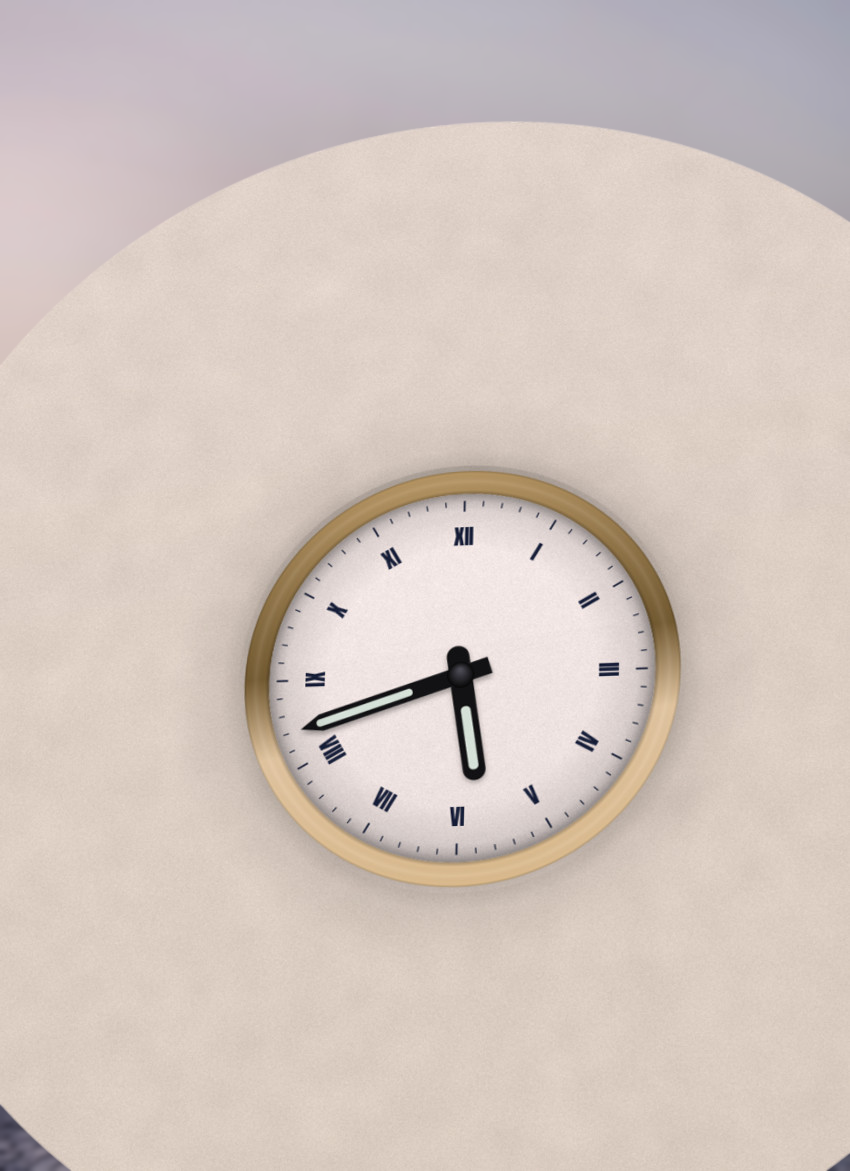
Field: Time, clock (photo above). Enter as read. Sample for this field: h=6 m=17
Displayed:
h=5 m=42
